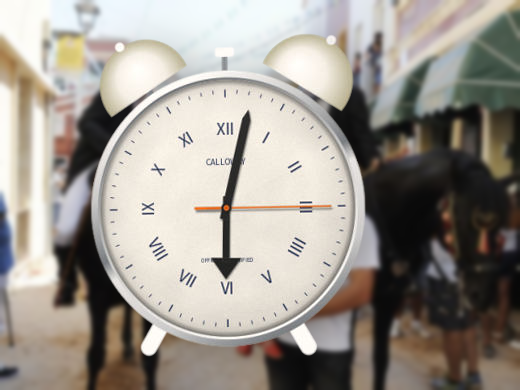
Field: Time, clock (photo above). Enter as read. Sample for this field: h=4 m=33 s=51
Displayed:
h=6 m=2 s=15
